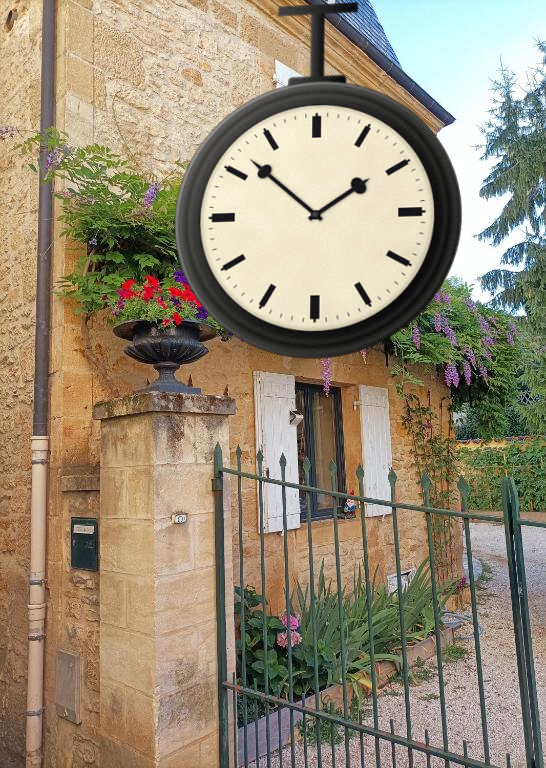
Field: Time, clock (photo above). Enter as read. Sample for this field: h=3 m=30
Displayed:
h=1 m=52
